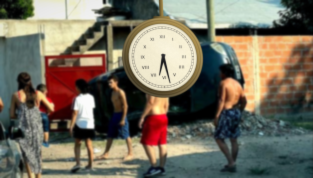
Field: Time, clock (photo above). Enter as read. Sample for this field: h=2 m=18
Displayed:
h=6 m=28
